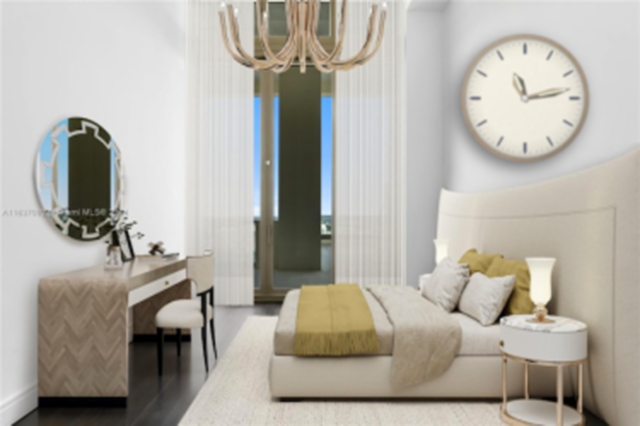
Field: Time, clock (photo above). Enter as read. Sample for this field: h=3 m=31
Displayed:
h=11 m=13
